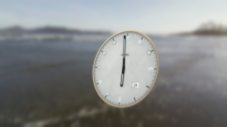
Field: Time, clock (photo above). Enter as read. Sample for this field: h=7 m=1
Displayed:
h=5 m=59
